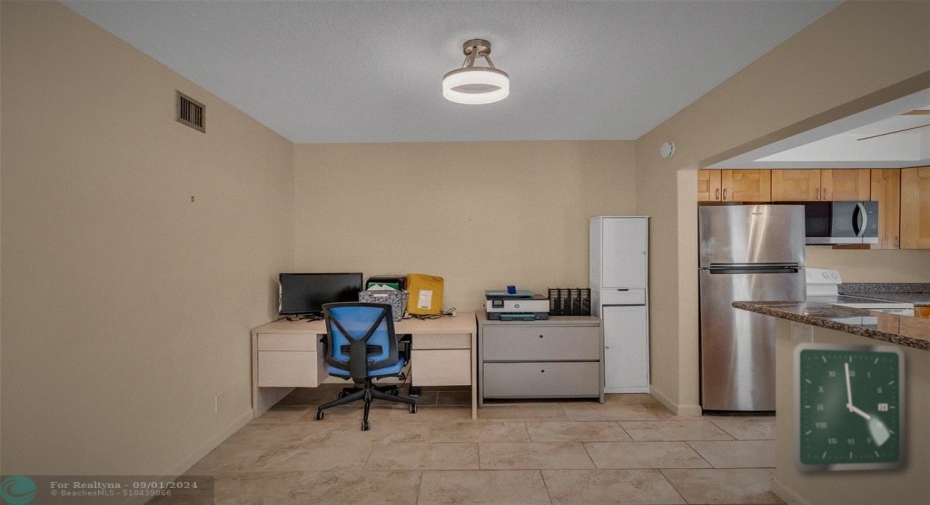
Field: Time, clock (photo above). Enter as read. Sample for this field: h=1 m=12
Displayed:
h=3 m=59
